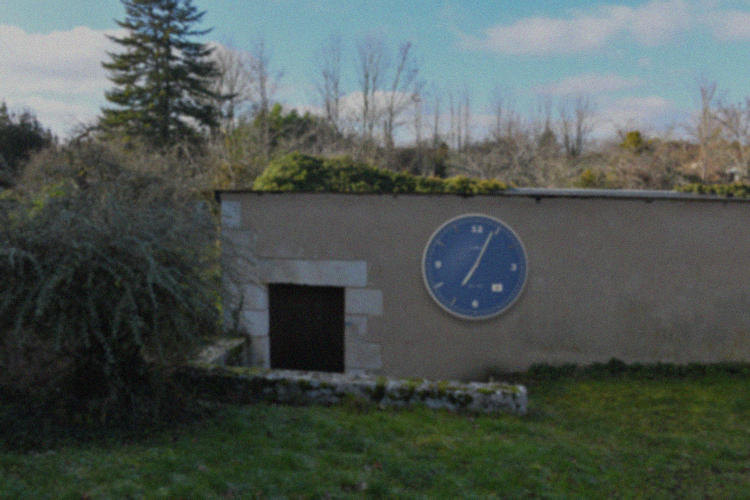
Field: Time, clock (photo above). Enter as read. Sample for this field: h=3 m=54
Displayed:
h=7 m=4
